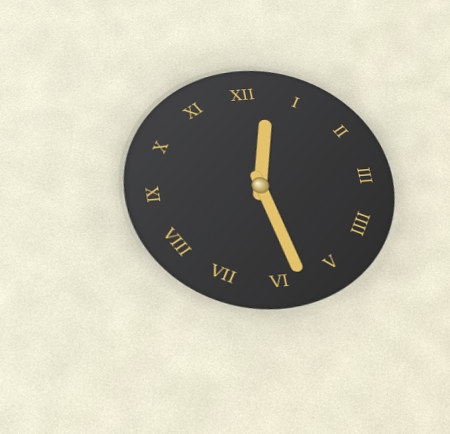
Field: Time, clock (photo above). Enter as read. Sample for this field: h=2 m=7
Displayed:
h=12 m=28
